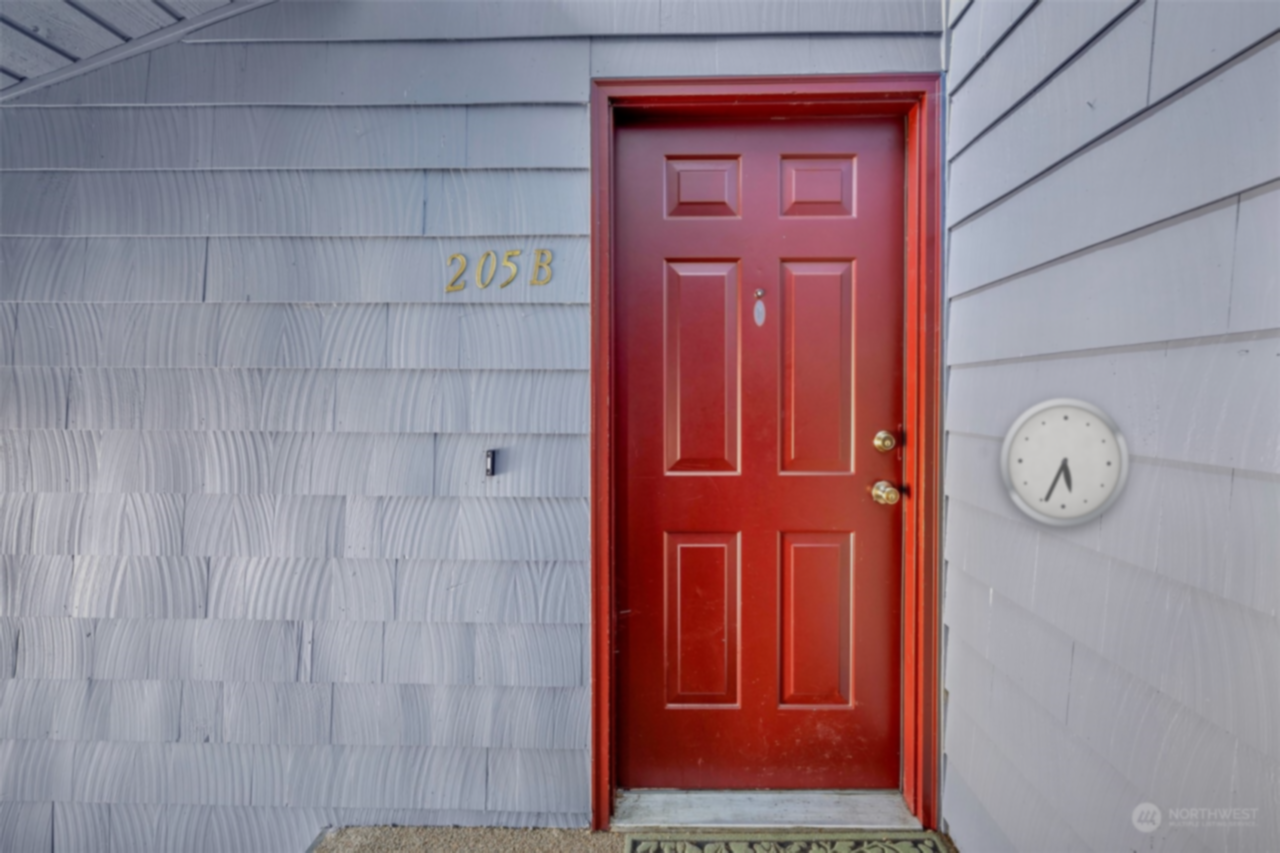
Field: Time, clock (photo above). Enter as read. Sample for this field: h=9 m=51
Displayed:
h=5 m=34
